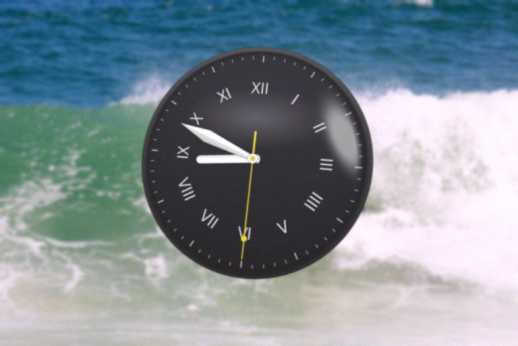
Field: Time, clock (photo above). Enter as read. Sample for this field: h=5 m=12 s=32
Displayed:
h=8 m=48 s=30
